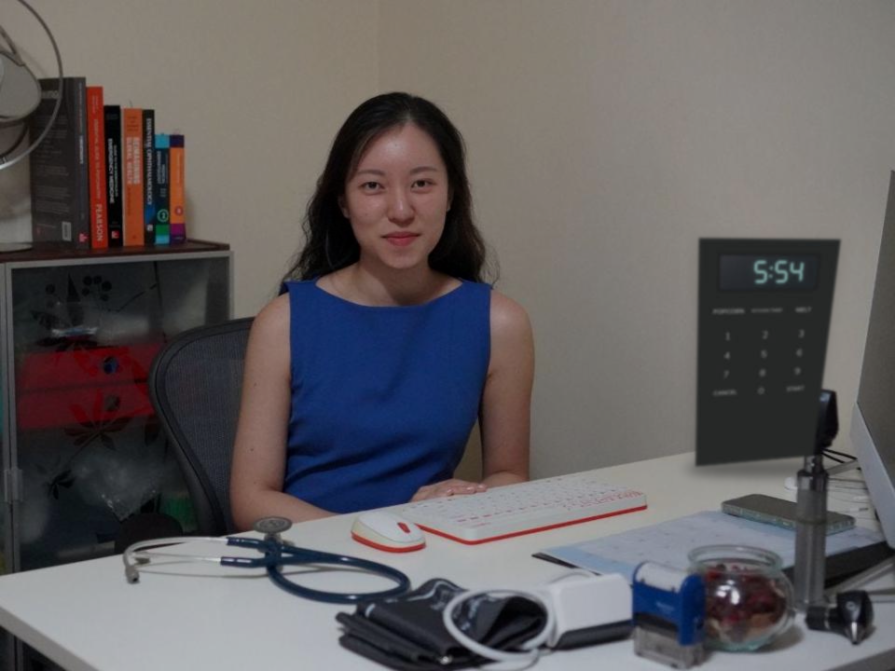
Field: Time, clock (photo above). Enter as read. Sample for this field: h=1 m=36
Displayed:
h=5 m=54
